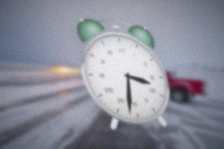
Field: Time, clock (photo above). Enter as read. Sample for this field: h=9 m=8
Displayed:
h=3 m=32
